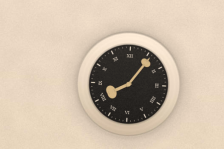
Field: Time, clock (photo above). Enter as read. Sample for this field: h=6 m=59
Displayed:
h=8 m=6
